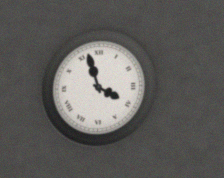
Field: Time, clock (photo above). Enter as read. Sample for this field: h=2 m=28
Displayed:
h=3 m=57
